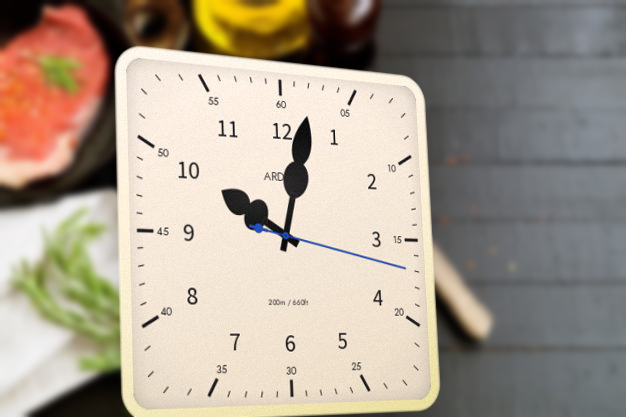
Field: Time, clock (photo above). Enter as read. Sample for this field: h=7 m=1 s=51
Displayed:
h=10 m=2 s=17
